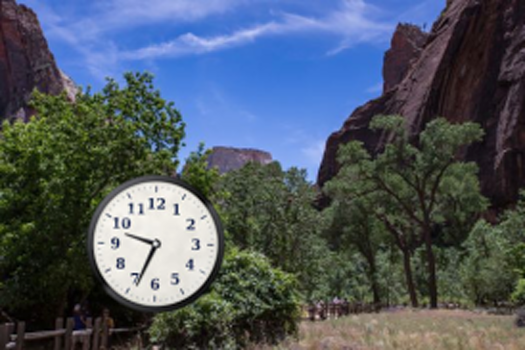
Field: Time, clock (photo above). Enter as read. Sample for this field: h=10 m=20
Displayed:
h=9 m=34
